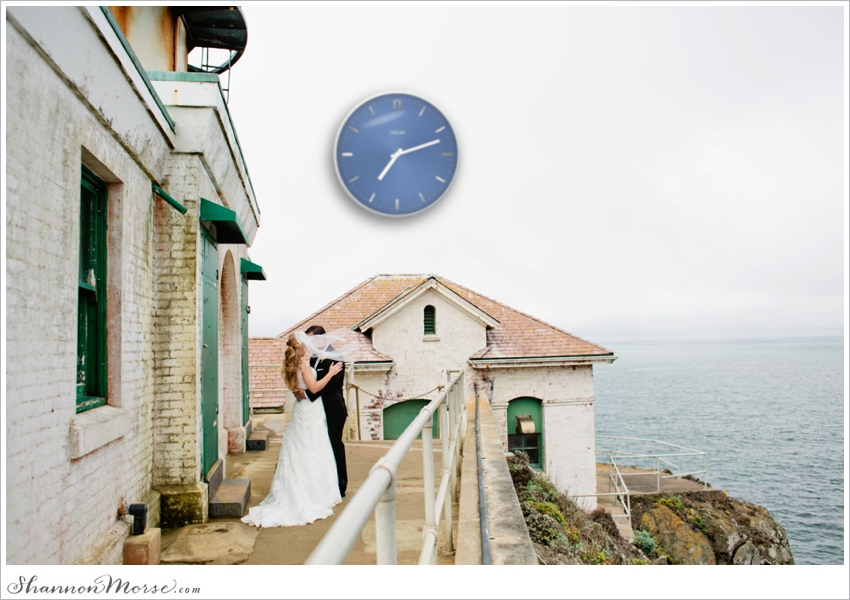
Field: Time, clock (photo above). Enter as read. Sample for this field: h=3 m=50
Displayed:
h=7 m=12
